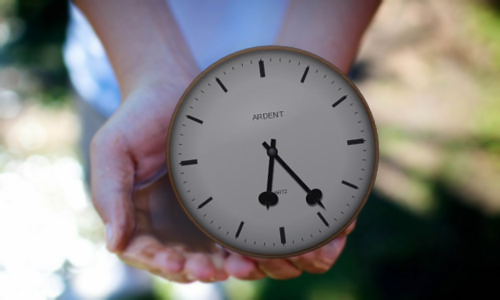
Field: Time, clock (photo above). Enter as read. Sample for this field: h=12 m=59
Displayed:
h=6 m=24
